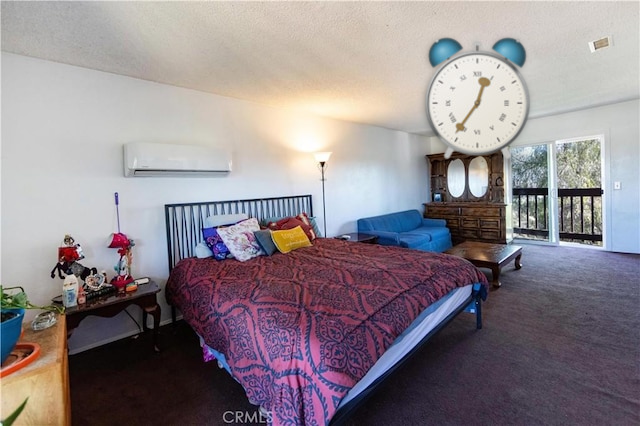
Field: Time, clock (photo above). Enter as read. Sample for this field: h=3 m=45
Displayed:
h=12 m=36
